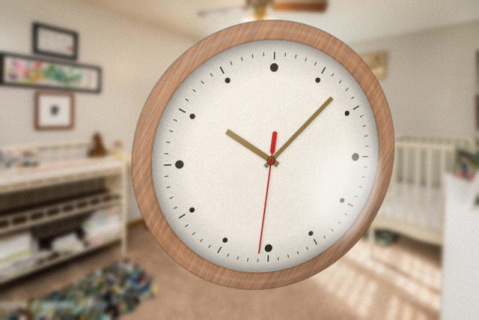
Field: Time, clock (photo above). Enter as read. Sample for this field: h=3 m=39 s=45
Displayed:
h=10 m=7 s=31
